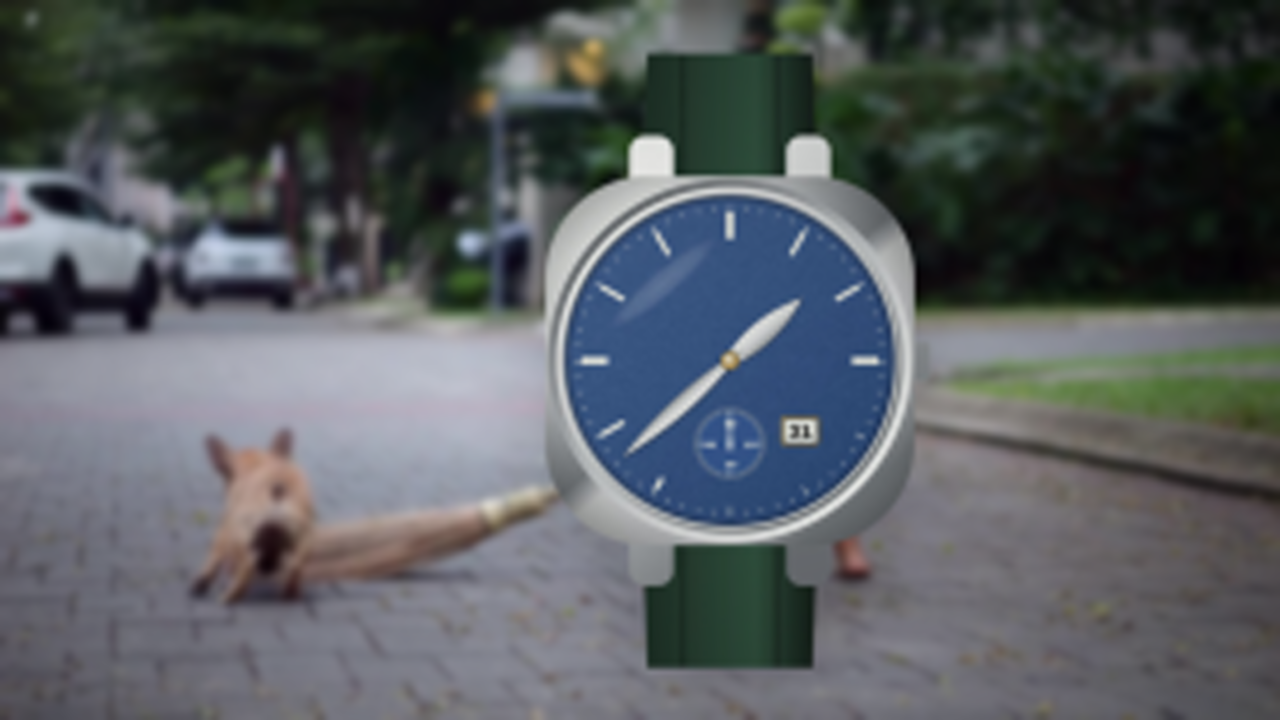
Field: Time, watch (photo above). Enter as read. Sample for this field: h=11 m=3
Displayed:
h=1 m=38
